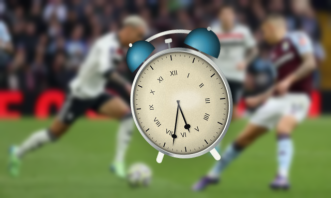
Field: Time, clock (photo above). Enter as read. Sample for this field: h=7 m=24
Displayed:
h=5 m=33
